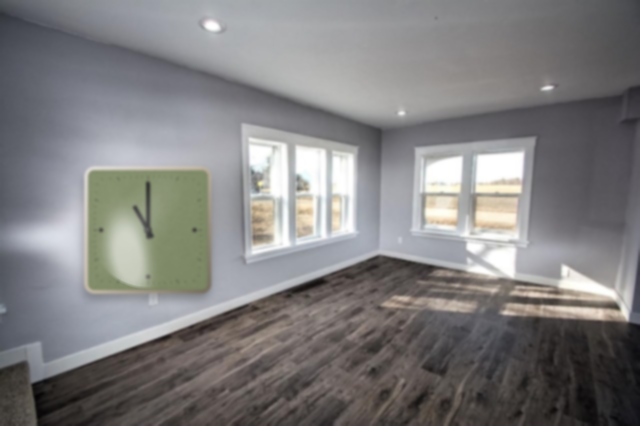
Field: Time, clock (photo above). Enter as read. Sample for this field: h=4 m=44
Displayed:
h=11 m=0
